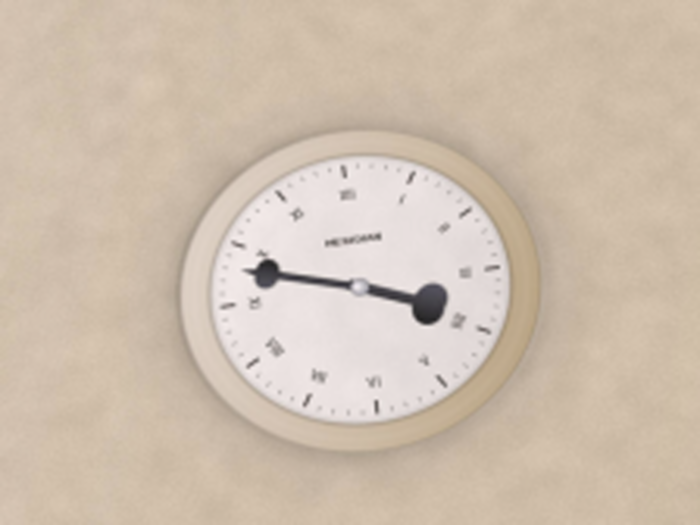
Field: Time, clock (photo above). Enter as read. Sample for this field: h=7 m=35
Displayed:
h=3 m=48
